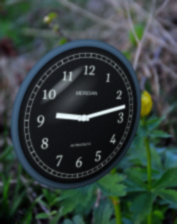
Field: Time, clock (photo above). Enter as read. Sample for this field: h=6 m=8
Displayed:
h=9 m=13
